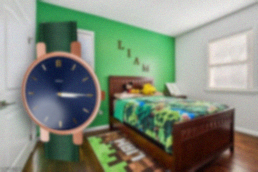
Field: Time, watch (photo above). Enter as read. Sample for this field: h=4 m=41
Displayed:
h=3 m=15
